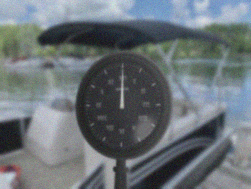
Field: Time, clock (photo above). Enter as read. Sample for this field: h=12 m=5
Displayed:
h=12 m=0
